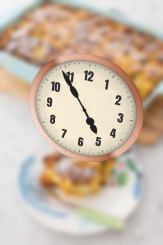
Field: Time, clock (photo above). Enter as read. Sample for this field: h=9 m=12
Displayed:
h=4 m=54
